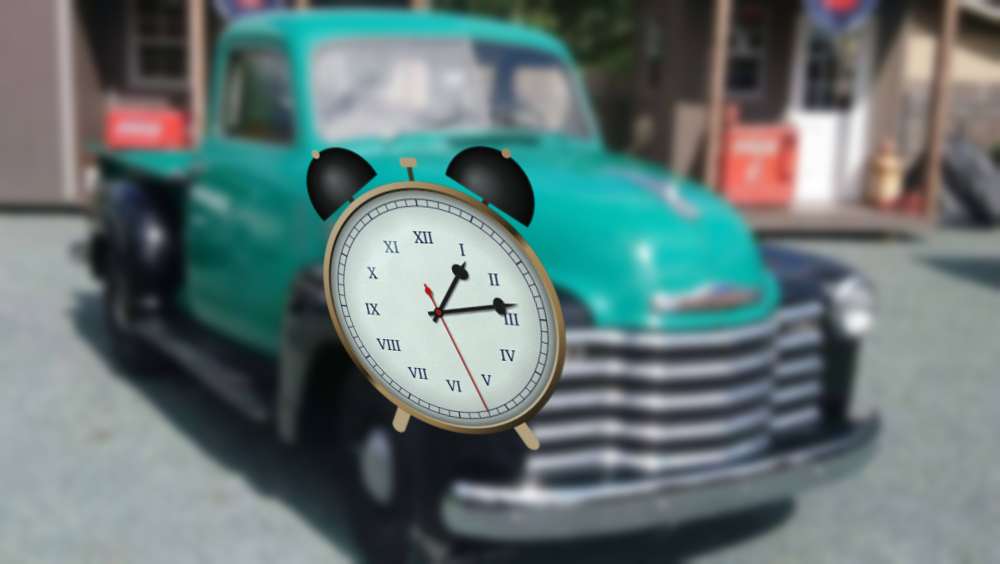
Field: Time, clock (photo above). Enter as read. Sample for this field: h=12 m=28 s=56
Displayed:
h=1 m=13 s=27
